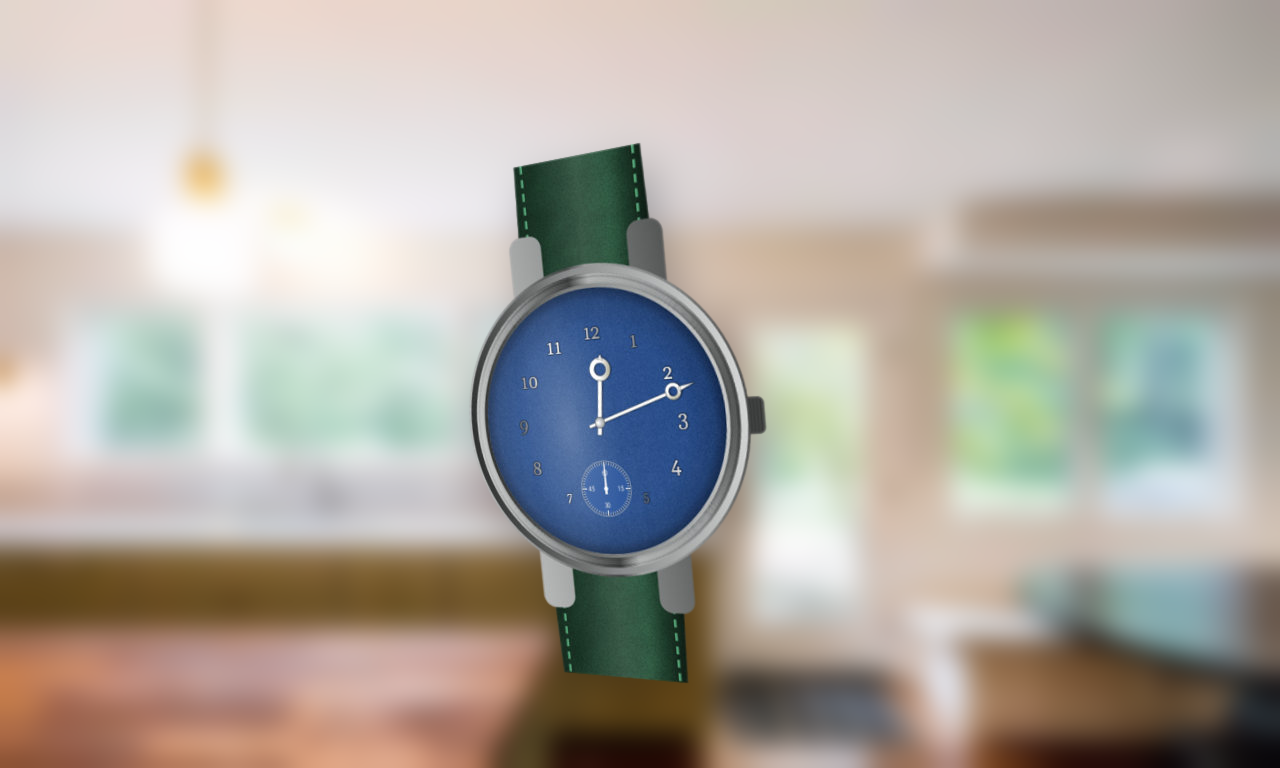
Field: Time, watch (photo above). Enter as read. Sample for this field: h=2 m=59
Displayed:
h=12 m=12
